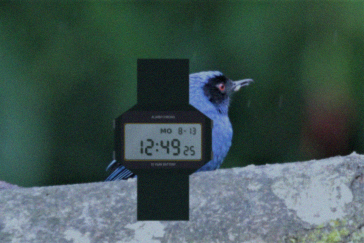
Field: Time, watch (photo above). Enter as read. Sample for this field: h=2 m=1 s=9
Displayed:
h=12 m=49 s=25
